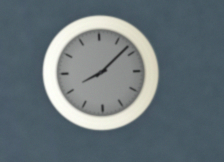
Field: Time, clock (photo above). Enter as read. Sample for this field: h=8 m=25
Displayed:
h=8 m=8
